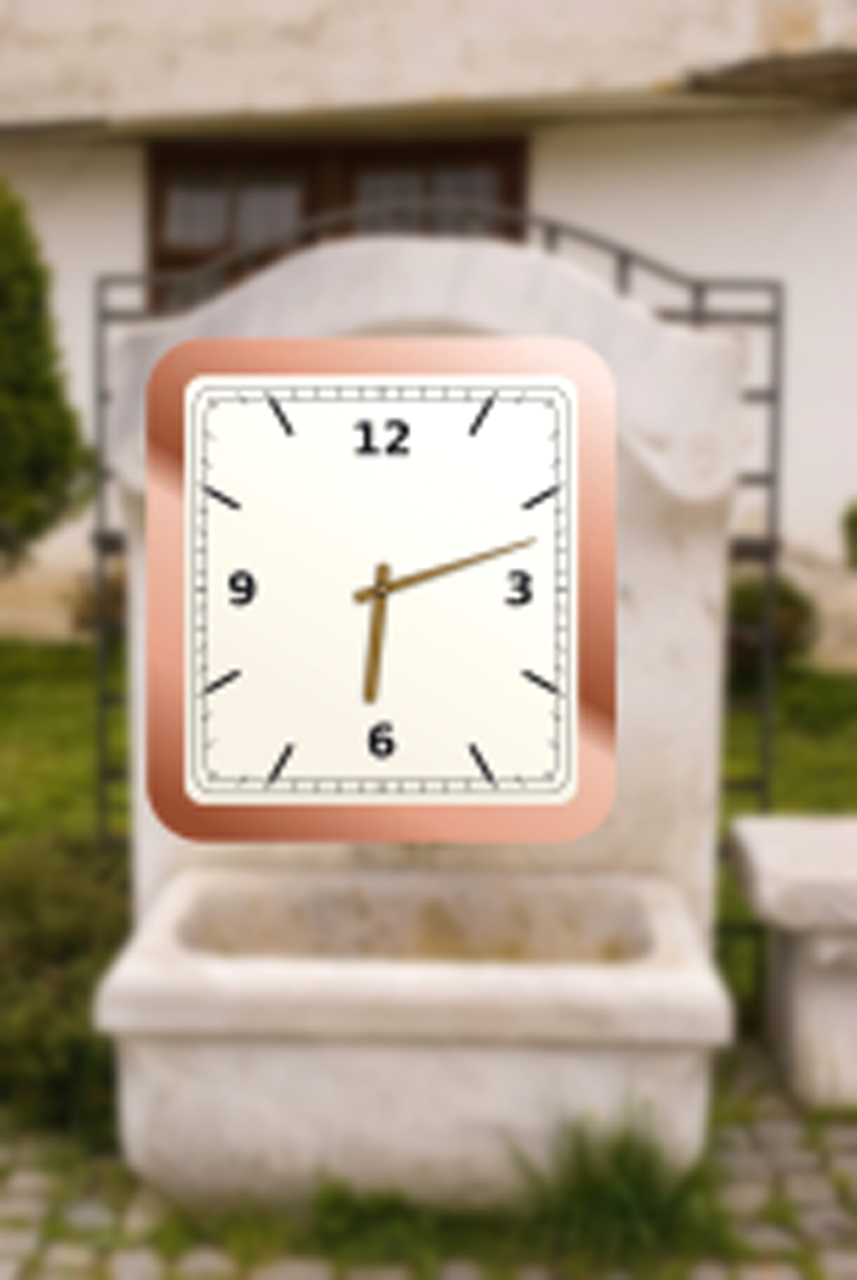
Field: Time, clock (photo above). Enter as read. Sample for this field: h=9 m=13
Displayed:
h=6 m=12
